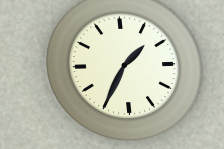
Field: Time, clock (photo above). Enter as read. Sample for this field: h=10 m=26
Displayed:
h=1 m=35
